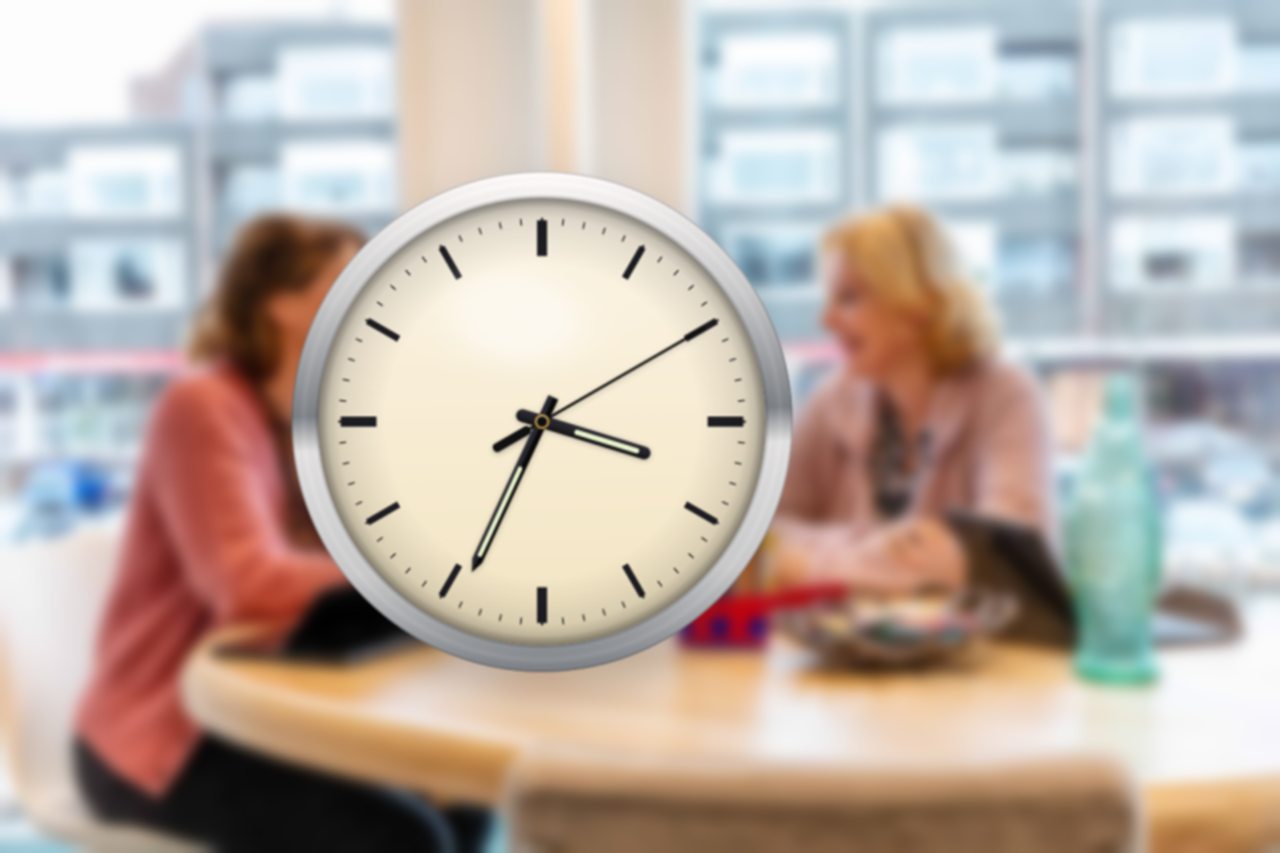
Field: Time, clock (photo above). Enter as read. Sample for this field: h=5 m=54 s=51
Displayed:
h=3 m=34 s=10
